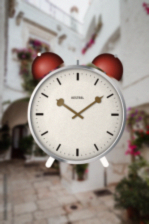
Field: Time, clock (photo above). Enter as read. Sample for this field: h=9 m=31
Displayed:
h=10 m=9
